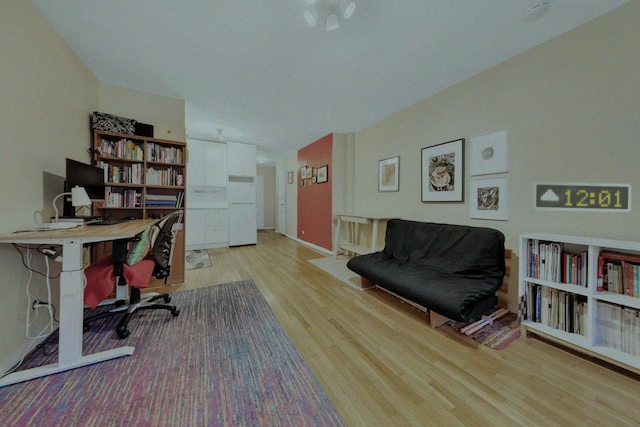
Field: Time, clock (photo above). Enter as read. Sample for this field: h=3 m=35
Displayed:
h=12 m=1
